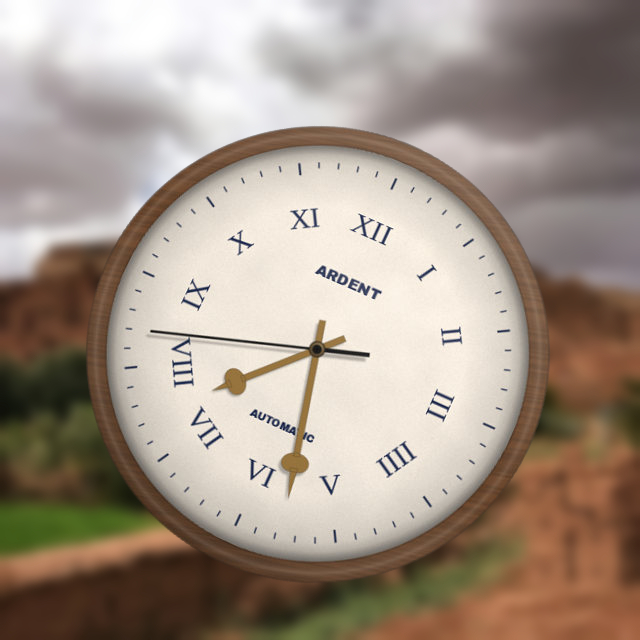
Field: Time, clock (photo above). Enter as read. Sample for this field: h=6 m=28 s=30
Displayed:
h=7 m=27 s=42
